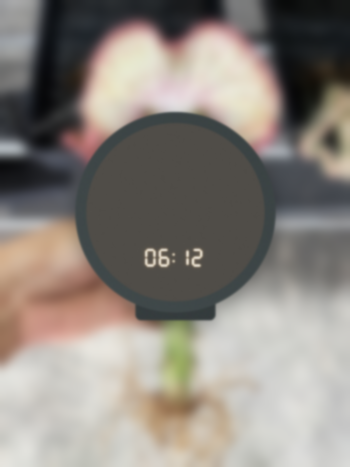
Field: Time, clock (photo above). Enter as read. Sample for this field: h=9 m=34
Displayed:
h=6 m=12
